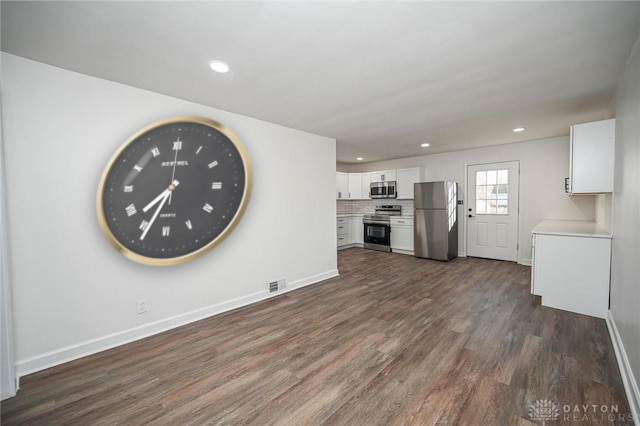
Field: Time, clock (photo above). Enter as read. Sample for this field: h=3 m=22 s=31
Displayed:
h=7 m=34 s=0
